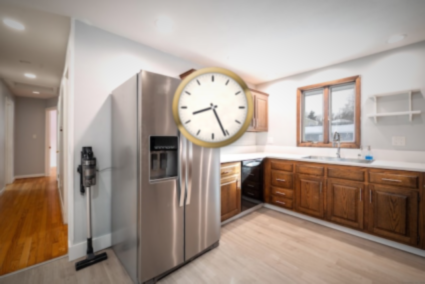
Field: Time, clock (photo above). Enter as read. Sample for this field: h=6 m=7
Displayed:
h=8 m=26
